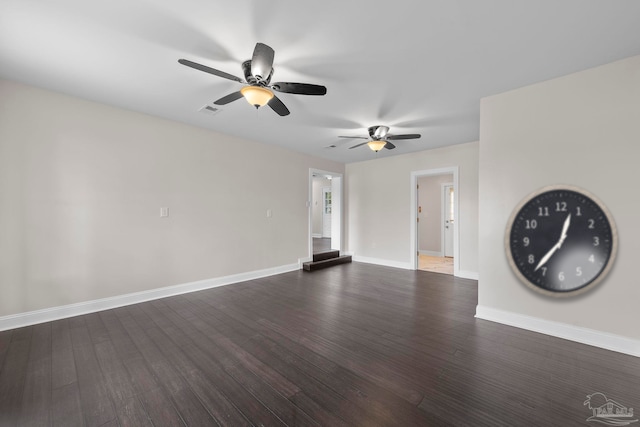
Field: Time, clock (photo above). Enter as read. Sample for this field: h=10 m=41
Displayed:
h=12 m=37
